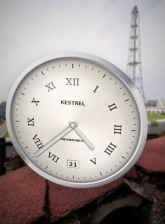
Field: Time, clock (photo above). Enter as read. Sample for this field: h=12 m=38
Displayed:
h=4 m=38
